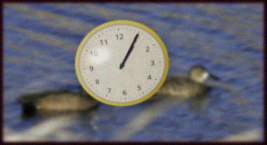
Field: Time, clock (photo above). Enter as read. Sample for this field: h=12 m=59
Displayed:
h=1 m=5
